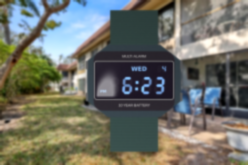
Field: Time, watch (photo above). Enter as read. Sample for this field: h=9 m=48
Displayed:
h=6 m=23
